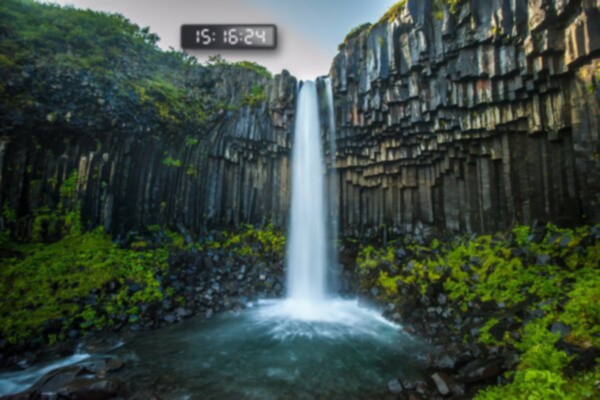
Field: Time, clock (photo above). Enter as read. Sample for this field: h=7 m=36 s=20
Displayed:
h=15 m=16 s=24
